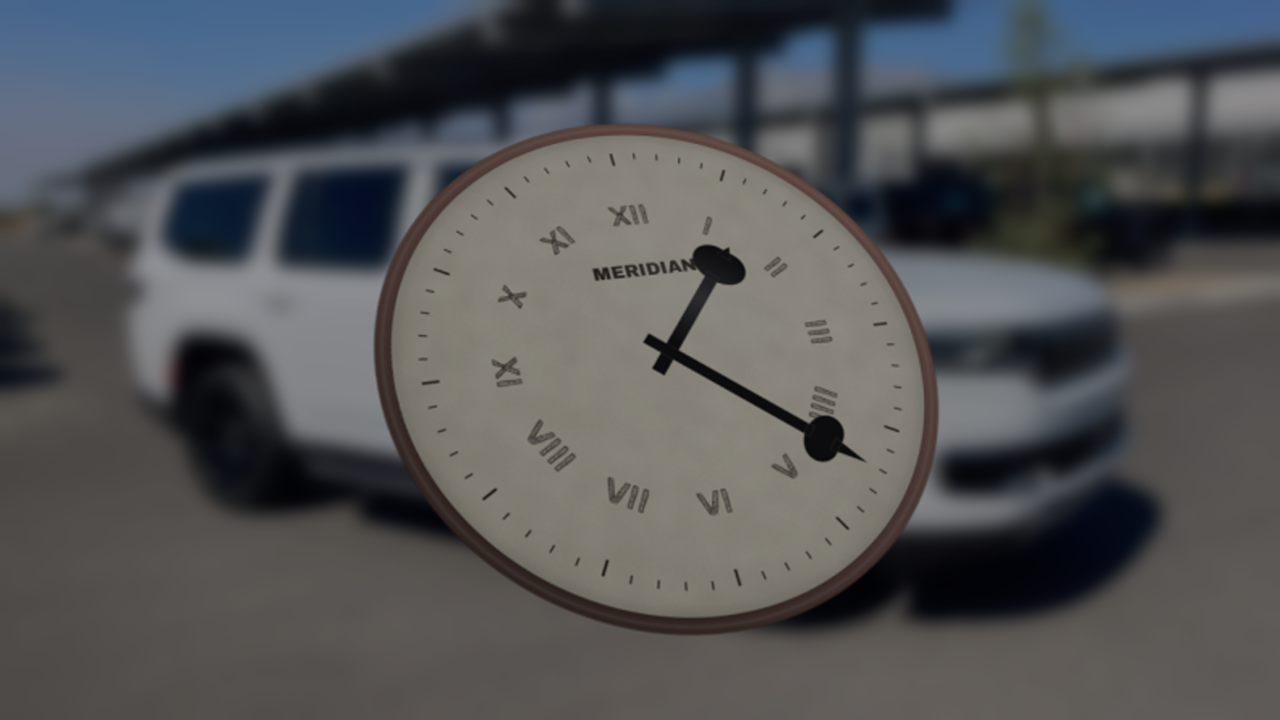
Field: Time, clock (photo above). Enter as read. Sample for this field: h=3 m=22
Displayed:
h=1 m=22
